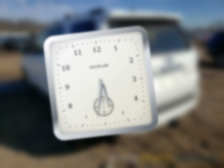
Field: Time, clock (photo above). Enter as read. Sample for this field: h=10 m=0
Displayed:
h=5 m=32
